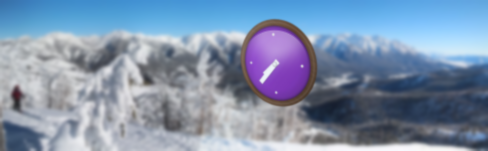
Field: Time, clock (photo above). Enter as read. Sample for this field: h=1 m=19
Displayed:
h=7 m=37
